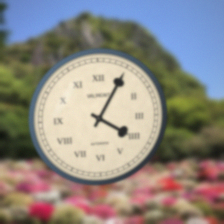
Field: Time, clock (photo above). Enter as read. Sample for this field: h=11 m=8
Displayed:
h=4 m=5
